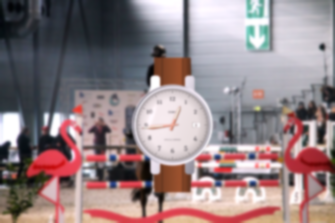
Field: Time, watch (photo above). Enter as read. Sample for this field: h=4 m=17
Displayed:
h=12 m=44
